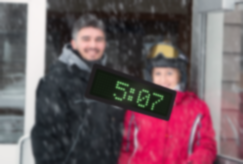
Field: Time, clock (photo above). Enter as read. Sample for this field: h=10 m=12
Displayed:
h=5 m=7
